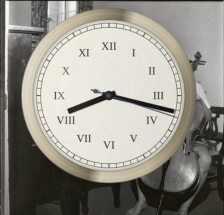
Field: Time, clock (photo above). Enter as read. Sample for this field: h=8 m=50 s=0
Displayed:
h=8 m=17 s=18
